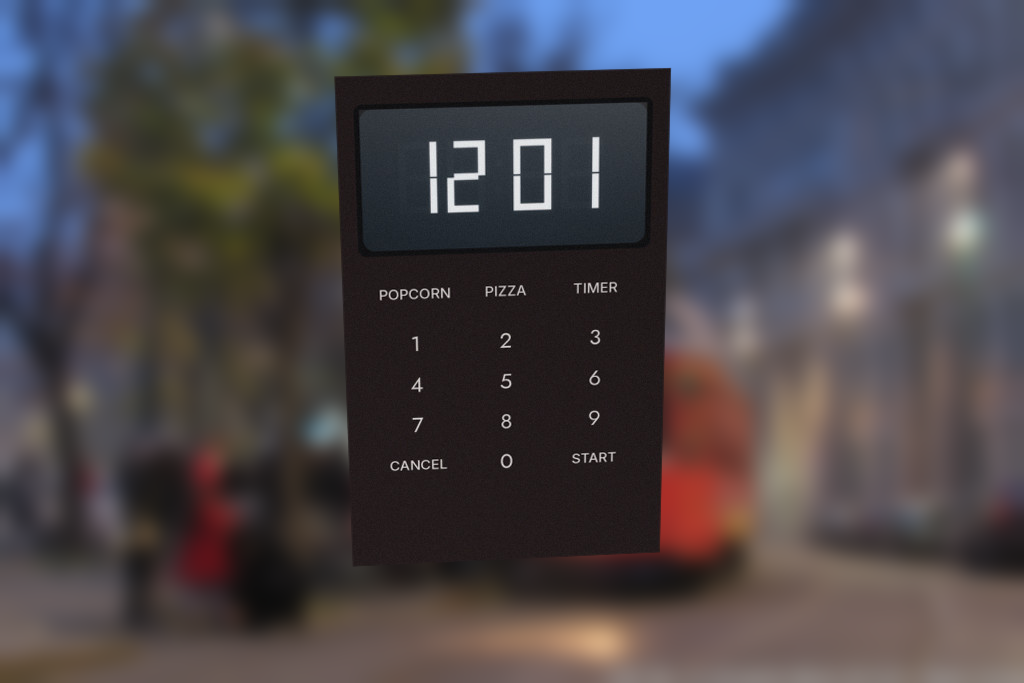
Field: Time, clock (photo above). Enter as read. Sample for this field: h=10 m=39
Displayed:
h=12 m=1
